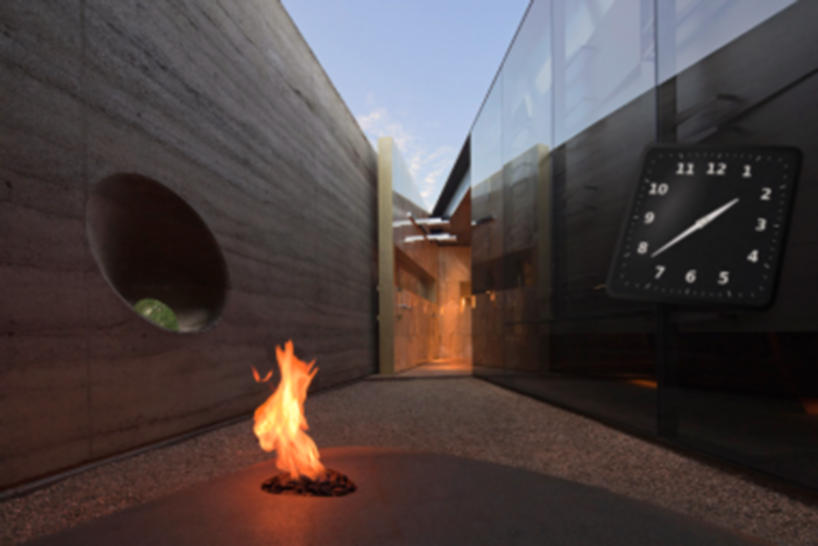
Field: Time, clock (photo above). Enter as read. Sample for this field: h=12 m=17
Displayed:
h=1 m=38
